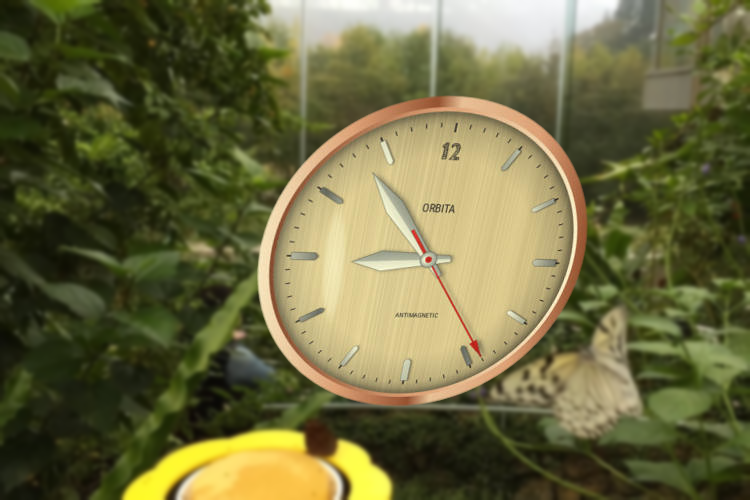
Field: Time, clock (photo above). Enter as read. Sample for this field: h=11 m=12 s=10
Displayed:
h=8 m=53 s=24
